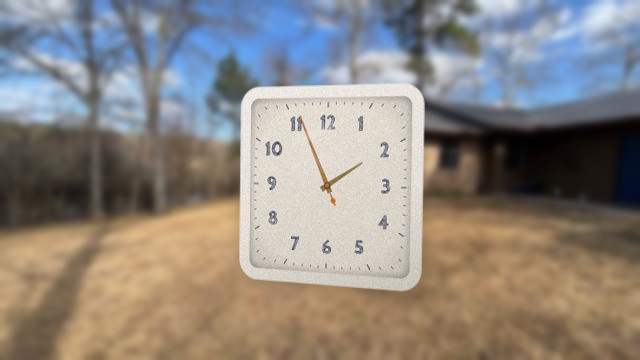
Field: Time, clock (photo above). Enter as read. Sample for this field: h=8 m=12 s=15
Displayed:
h=1 m=55 s=56
